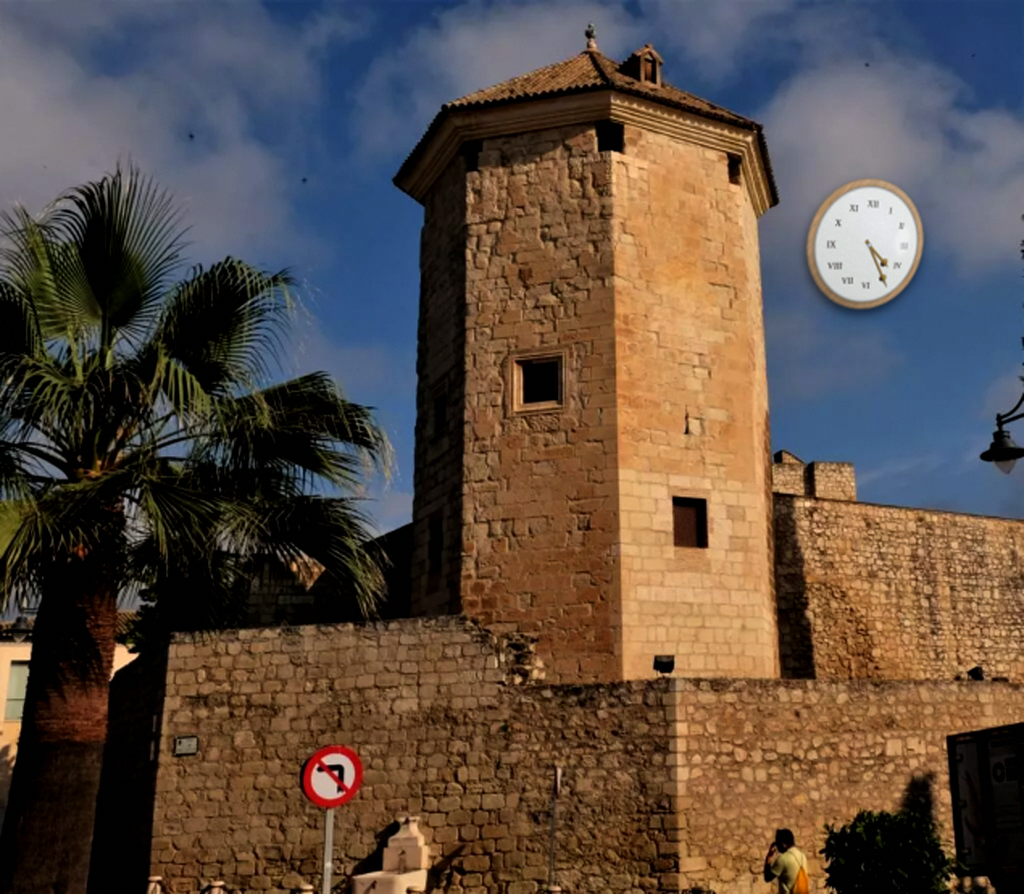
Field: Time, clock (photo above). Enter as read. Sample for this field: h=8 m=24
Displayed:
h=4 m=25
